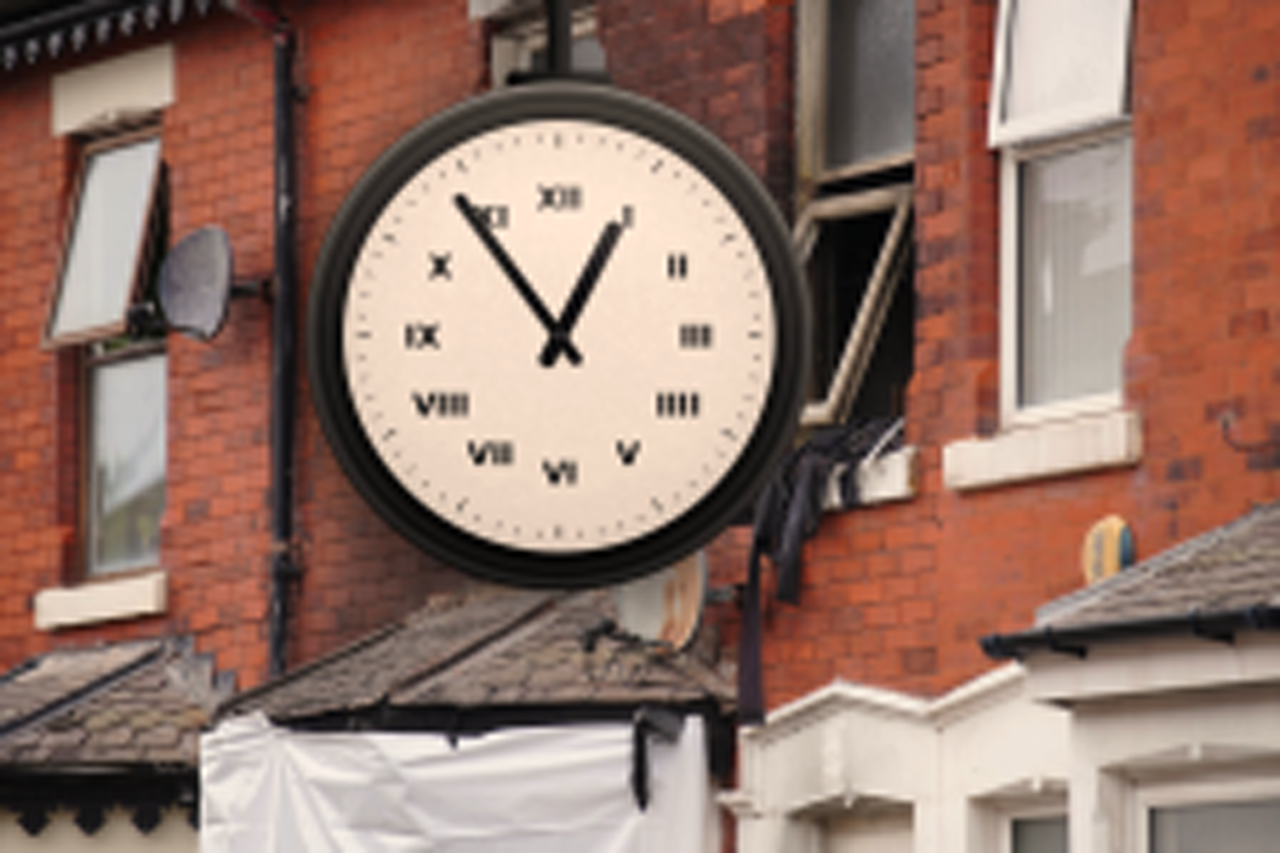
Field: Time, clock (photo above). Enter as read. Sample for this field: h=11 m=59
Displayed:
h=12 m=54
